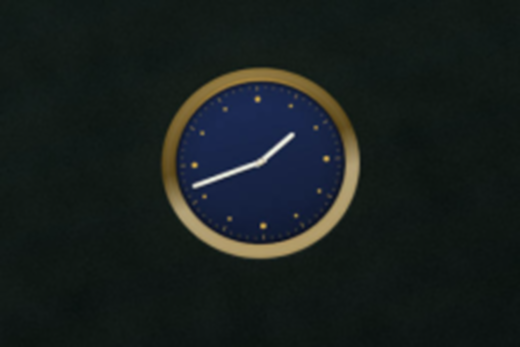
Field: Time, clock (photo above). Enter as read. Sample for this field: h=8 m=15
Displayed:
h=1 m=42
